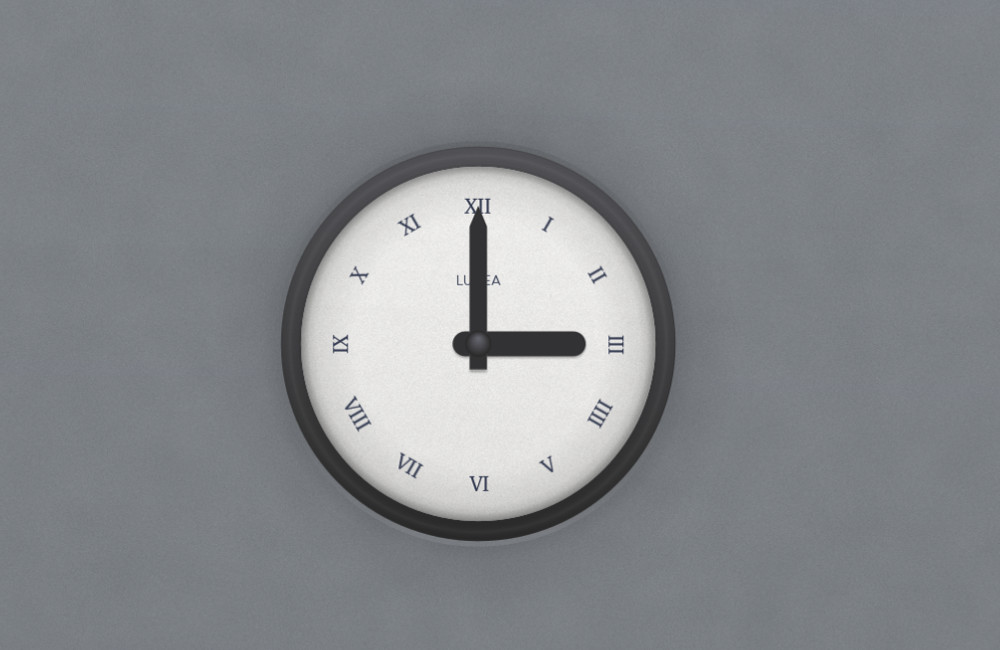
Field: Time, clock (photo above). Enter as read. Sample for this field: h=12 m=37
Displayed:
h=3 m=0
